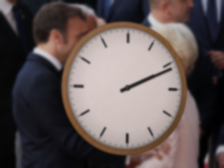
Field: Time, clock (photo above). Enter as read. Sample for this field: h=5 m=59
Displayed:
h=2 m=11
